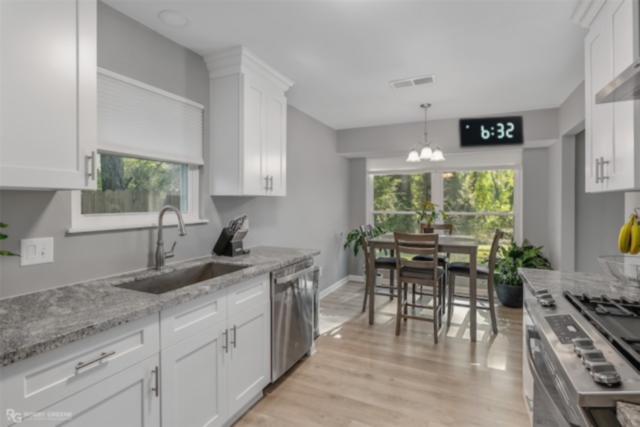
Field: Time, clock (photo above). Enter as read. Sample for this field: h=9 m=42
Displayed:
h=6 m=32
